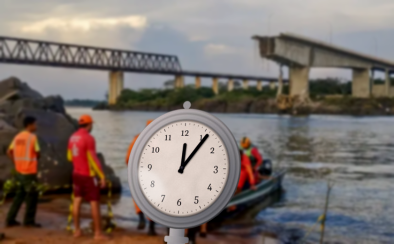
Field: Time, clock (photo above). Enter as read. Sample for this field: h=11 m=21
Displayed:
h=12 m=6
